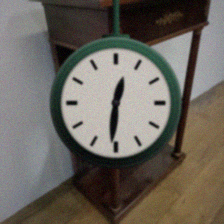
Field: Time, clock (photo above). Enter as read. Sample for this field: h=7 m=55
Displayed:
h=12 m=31
